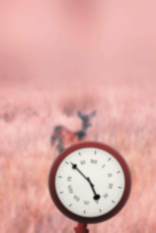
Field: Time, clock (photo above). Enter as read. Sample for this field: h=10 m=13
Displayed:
h=4 m=51
